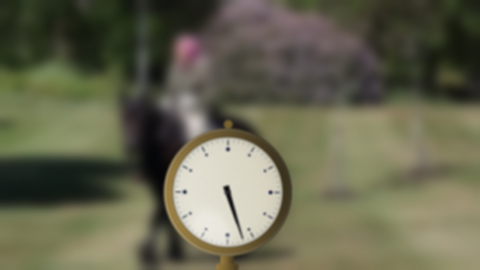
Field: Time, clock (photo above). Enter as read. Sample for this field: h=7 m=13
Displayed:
h=5 m=27
